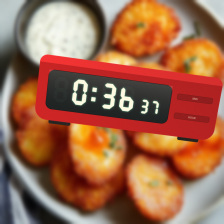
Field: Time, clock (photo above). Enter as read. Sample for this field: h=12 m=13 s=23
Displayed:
h=0 m=36 s=37
